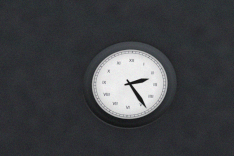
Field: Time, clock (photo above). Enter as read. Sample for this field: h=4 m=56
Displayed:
h=2 m=24
